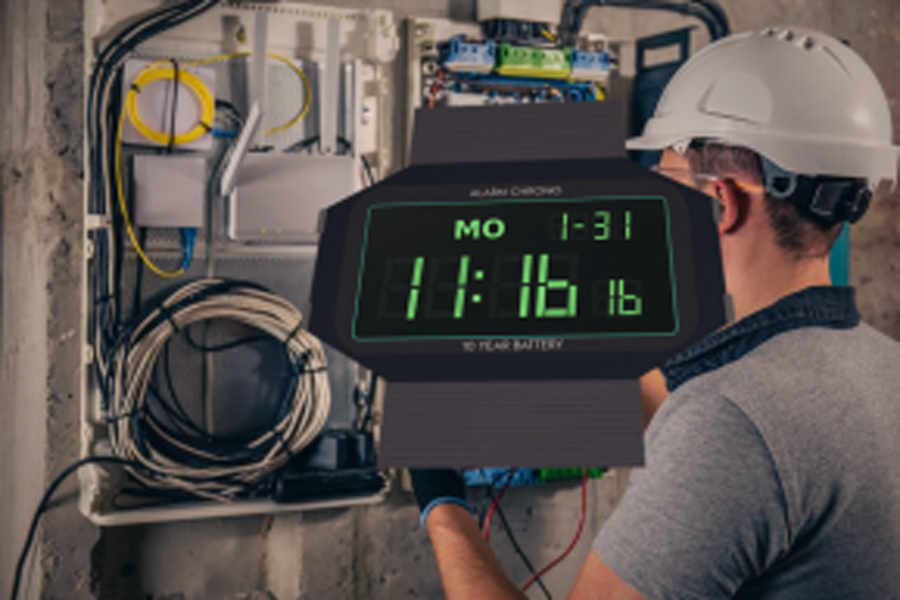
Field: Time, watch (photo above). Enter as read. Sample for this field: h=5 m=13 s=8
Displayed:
h=11 m=16 s=16
